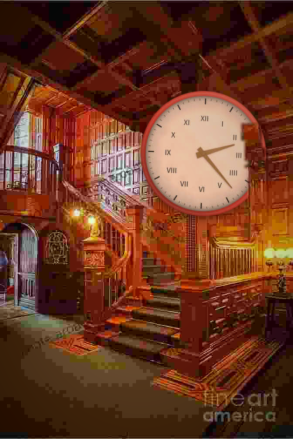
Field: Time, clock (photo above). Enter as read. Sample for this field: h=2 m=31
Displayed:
h=2 m=23
